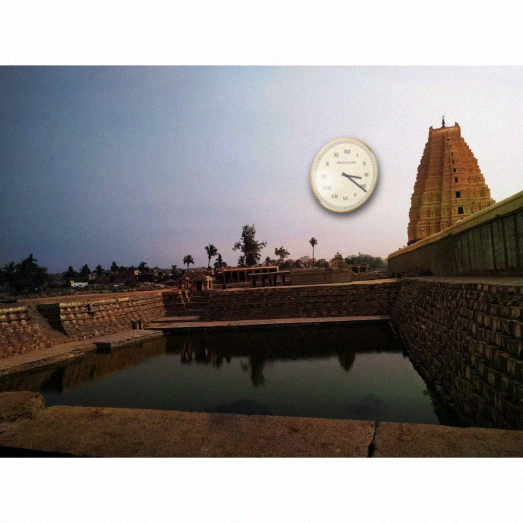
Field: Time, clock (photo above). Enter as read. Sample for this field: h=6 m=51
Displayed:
h=3 m=21
